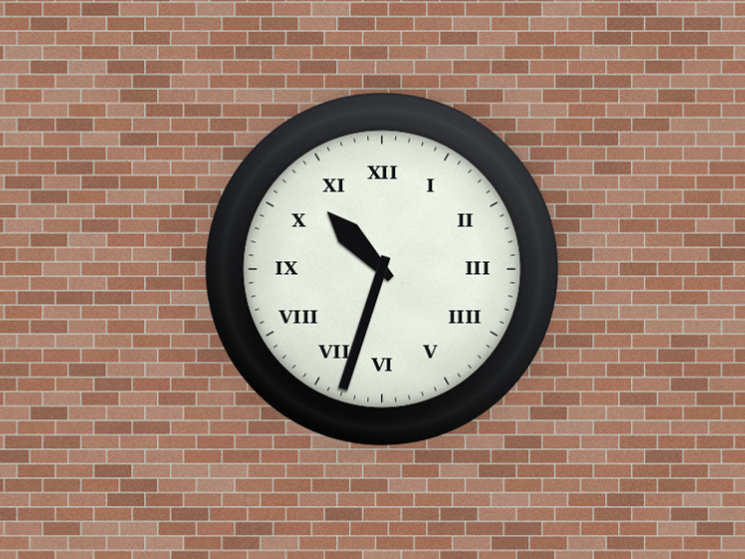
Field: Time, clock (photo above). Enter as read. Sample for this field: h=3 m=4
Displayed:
h=10 m=33
